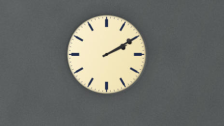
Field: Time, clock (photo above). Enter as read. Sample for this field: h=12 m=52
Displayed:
h=2 m=10
